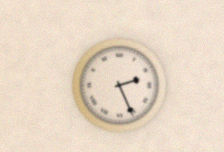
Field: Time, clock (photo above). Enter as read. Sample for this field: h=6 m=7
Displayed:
h=2 m=26
